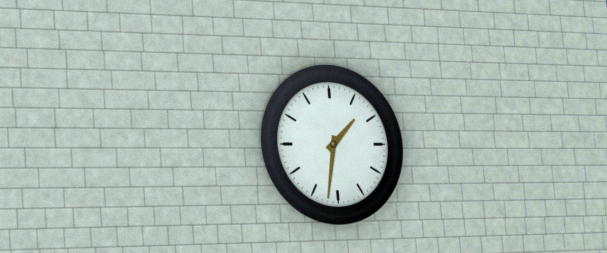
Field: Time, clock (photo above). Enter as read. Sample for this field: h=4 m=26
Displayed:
h=1 m=32
